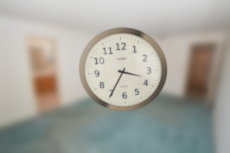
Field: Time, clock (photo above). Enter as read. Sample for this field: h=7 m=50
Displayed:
h=3 m=35
